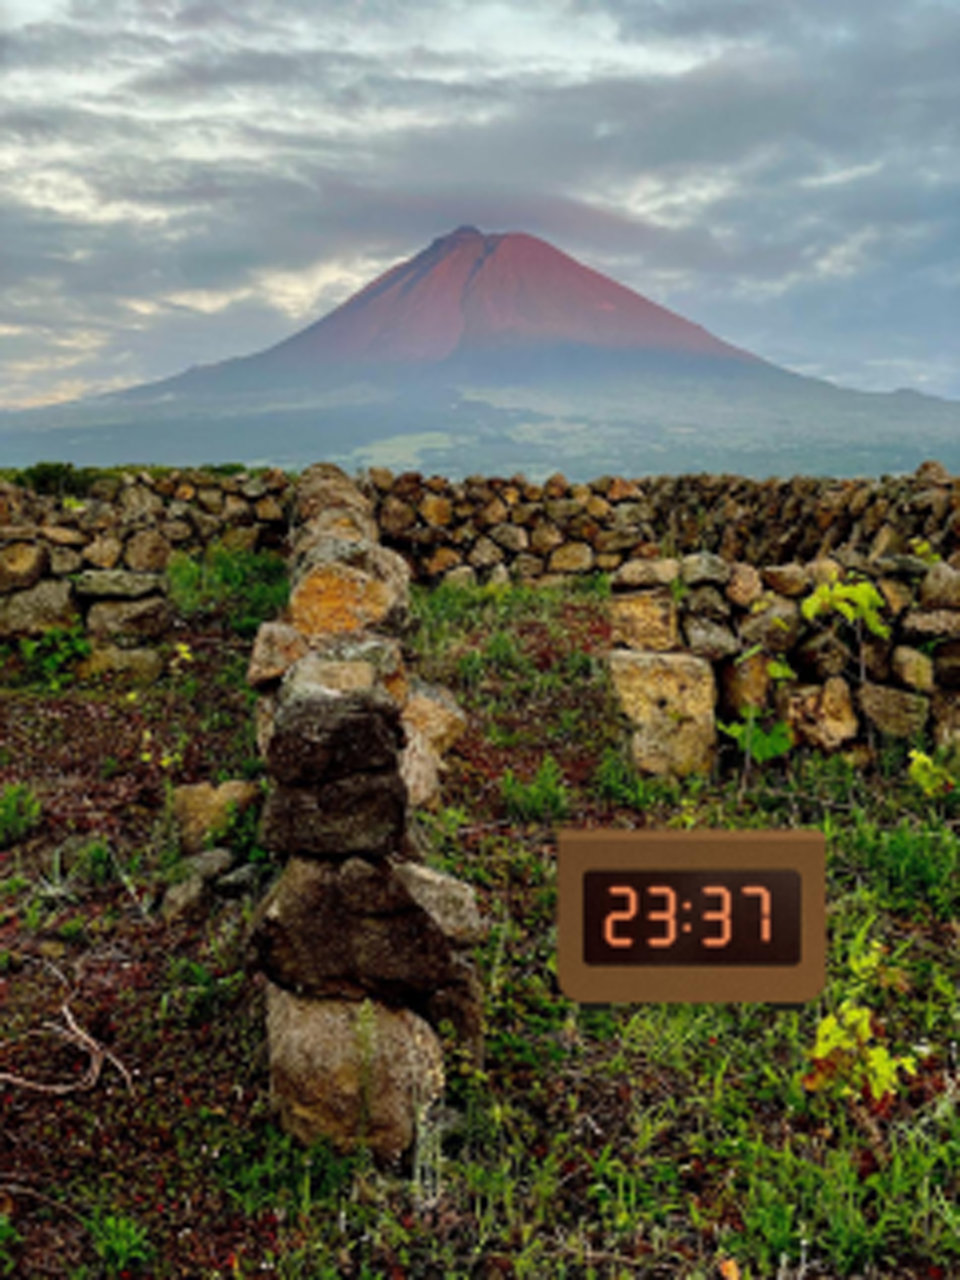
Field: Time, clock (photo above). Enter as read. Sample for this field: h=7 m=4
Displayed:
h=23 m=37
